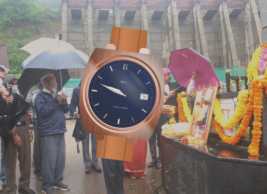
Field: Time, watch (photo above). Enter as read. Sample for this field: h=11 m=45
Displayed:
h=9 m=48
